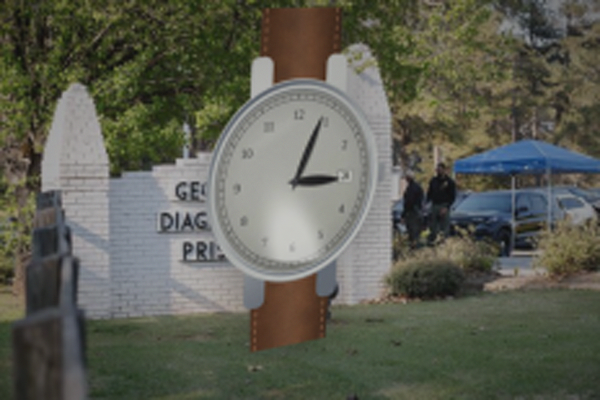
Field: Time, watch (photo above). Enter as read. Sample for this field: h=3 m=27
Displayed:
h=3 m=4
